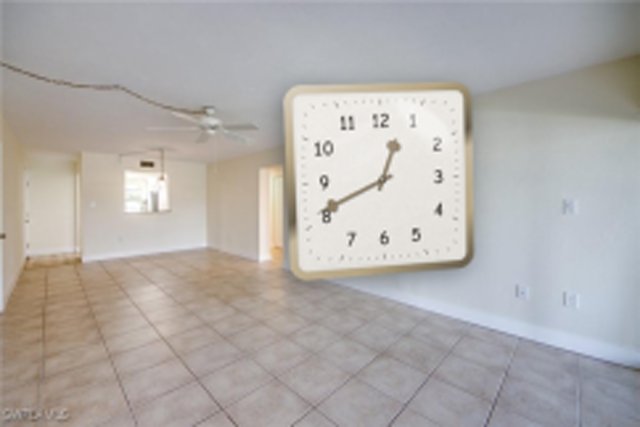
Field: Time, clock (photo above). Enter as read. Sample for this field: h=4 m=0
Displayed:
h=12 m=41
